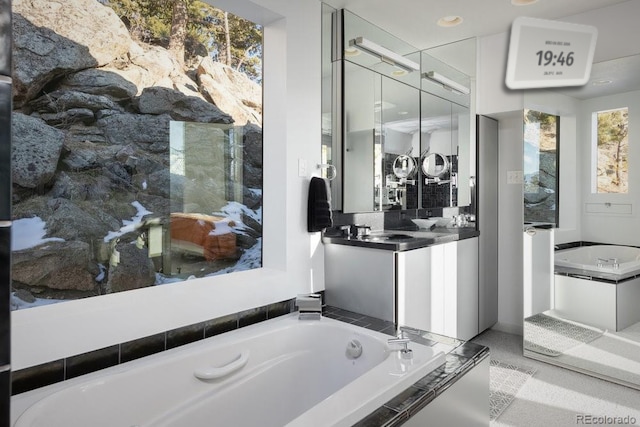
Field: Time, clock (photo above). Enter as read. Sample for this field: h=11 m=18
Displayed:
h=19 m=46
